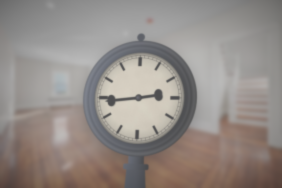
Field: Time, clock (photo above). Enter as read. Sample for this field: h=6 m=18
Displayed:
h=2 m=44
